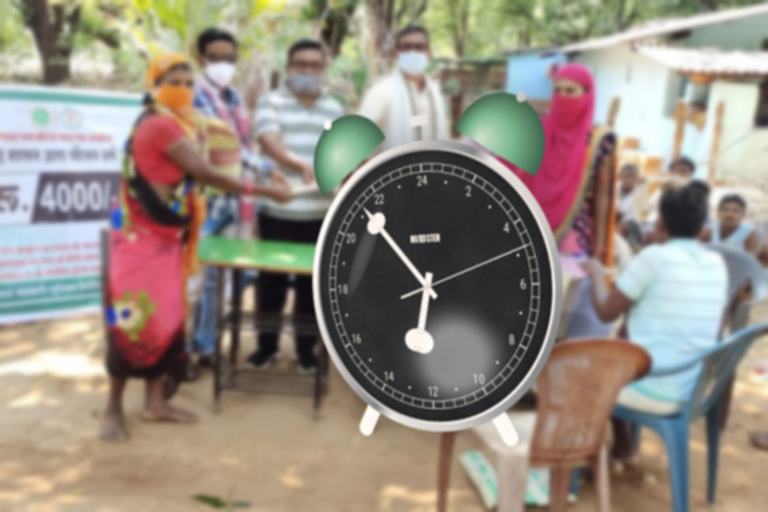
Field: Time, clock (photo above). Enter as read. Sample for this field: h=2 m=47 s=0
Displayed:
h=12 m=53 s=12
